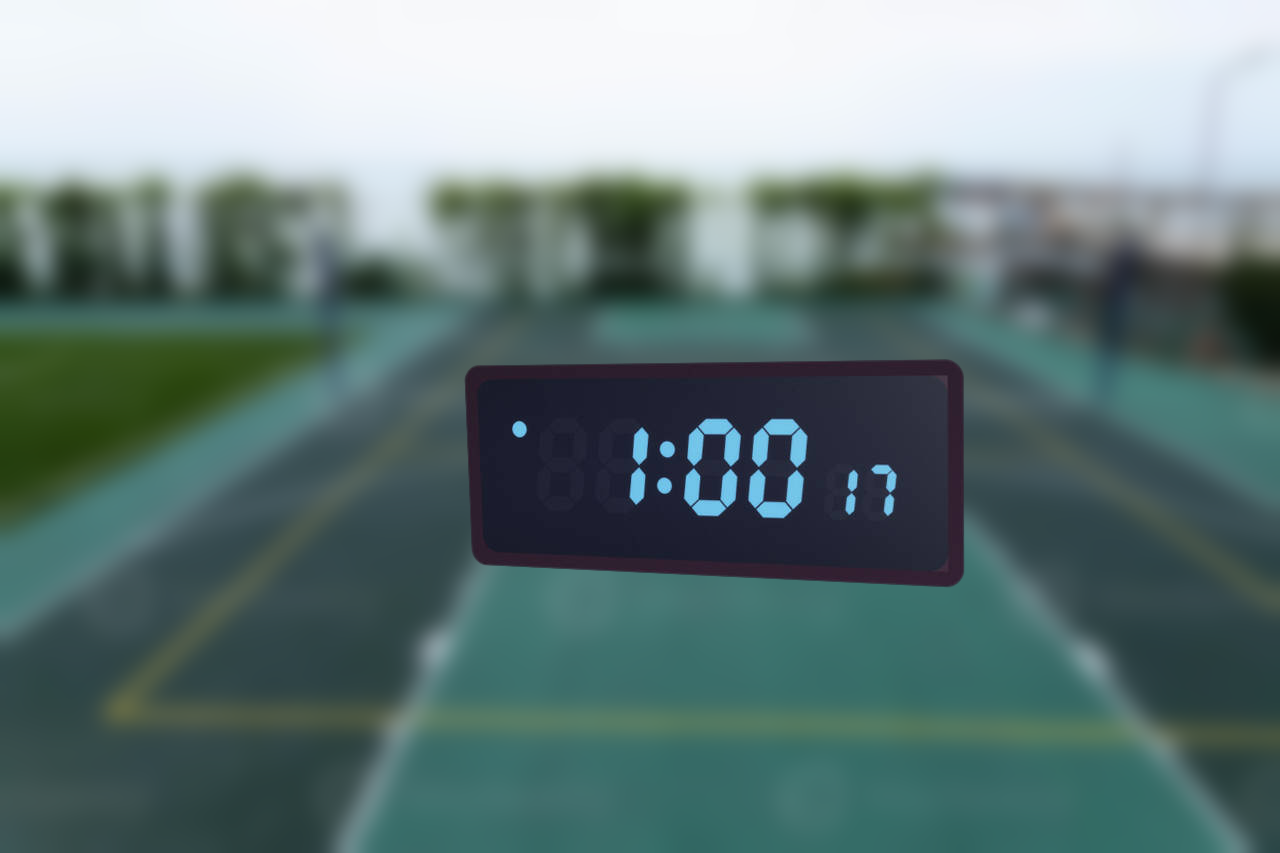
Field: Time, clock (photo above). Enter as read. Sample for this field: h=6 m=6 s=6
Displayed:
h=1 m=0 s=17
